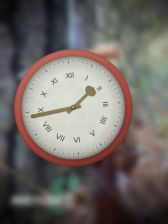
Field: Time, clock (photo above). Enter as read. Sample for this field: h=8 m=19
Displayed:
h=1 m=44
